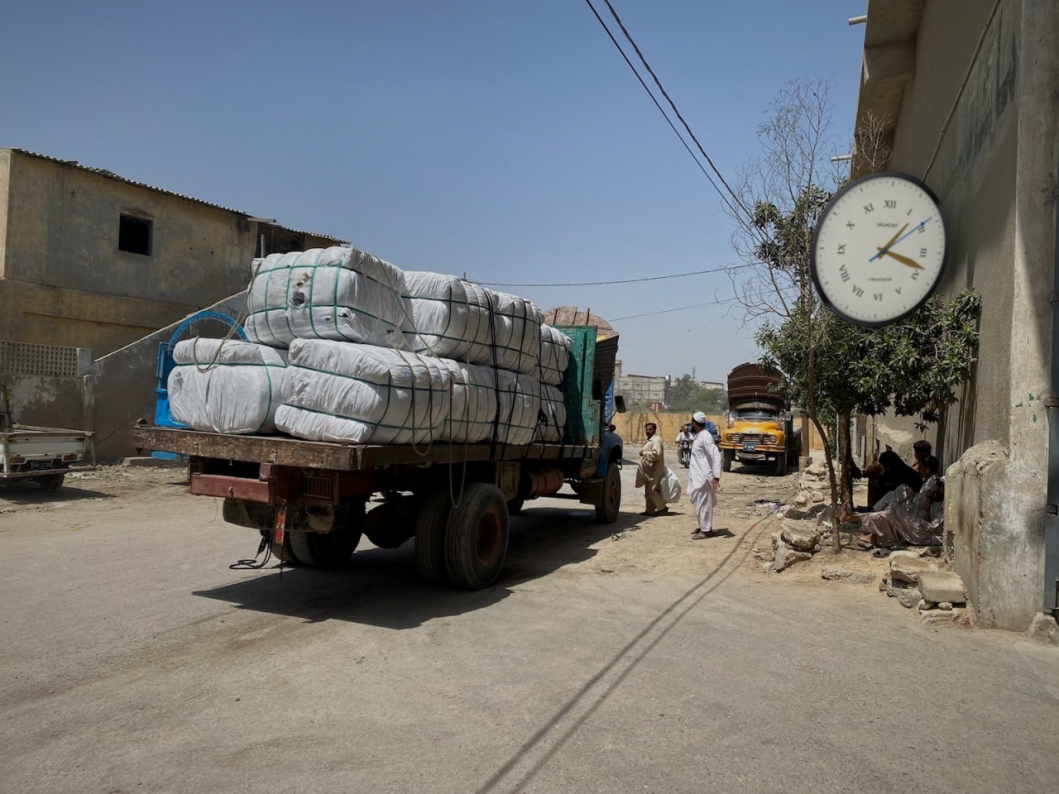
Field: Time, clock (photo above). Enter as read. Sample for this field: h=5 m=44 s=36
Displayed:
h=1 m=18 s=9
